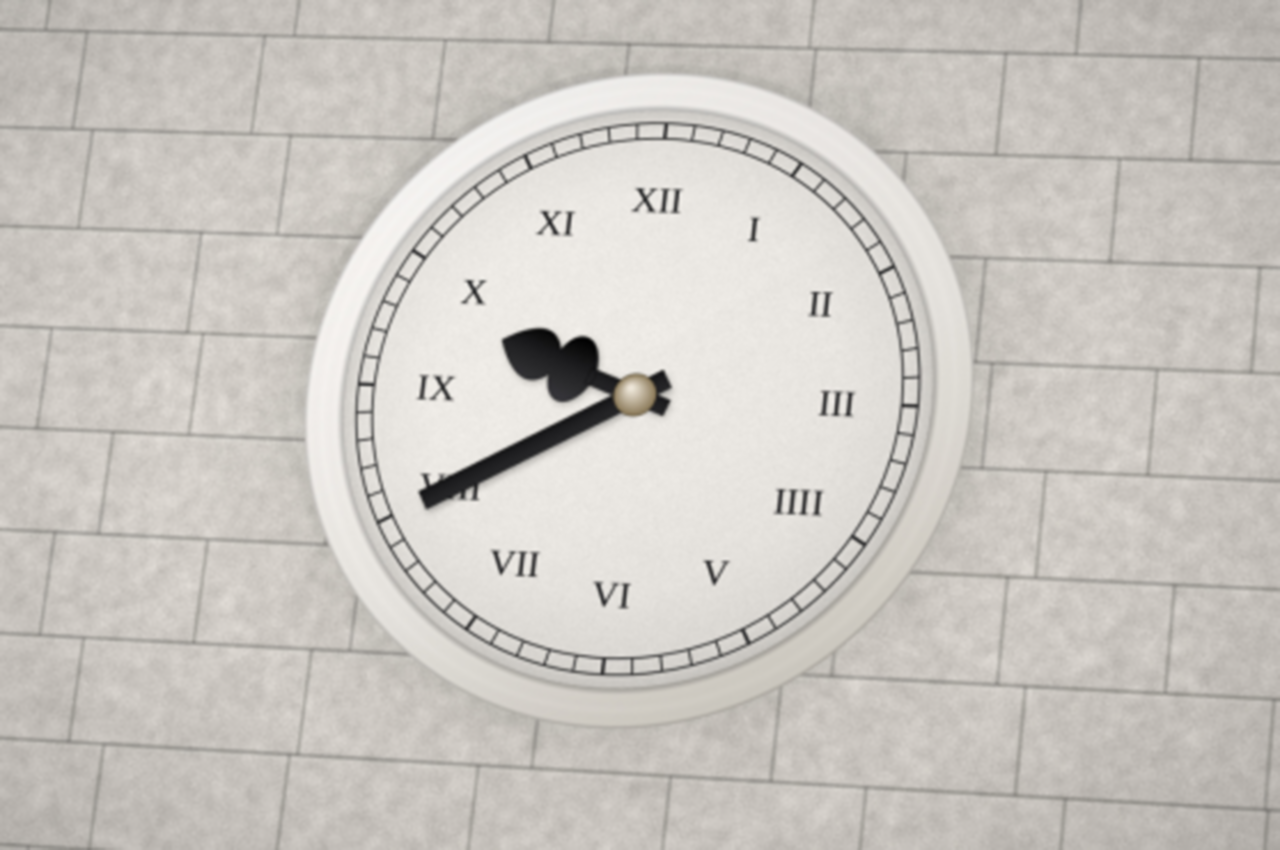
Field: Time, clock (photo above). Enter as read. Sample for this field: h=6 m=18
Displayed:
h=9 m=40
